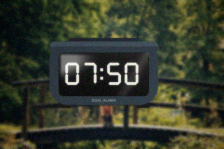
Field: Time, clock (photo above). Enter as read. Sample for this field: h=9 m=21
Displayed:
h=7 m=50
